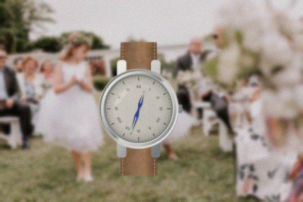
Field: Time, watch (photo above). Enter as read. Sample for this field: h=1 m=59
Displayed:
h=12 m=33
